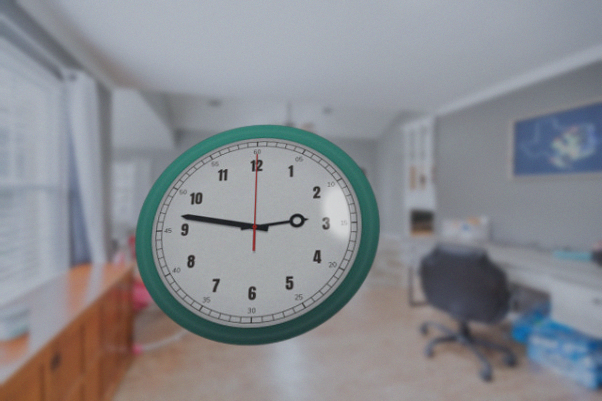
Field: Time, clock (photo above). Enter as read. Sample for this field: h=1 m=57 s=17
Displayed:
h=2 m=47 s=0
